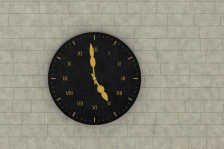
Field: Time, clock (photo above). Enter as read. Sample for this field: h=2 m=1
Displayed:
h=4 m=59
